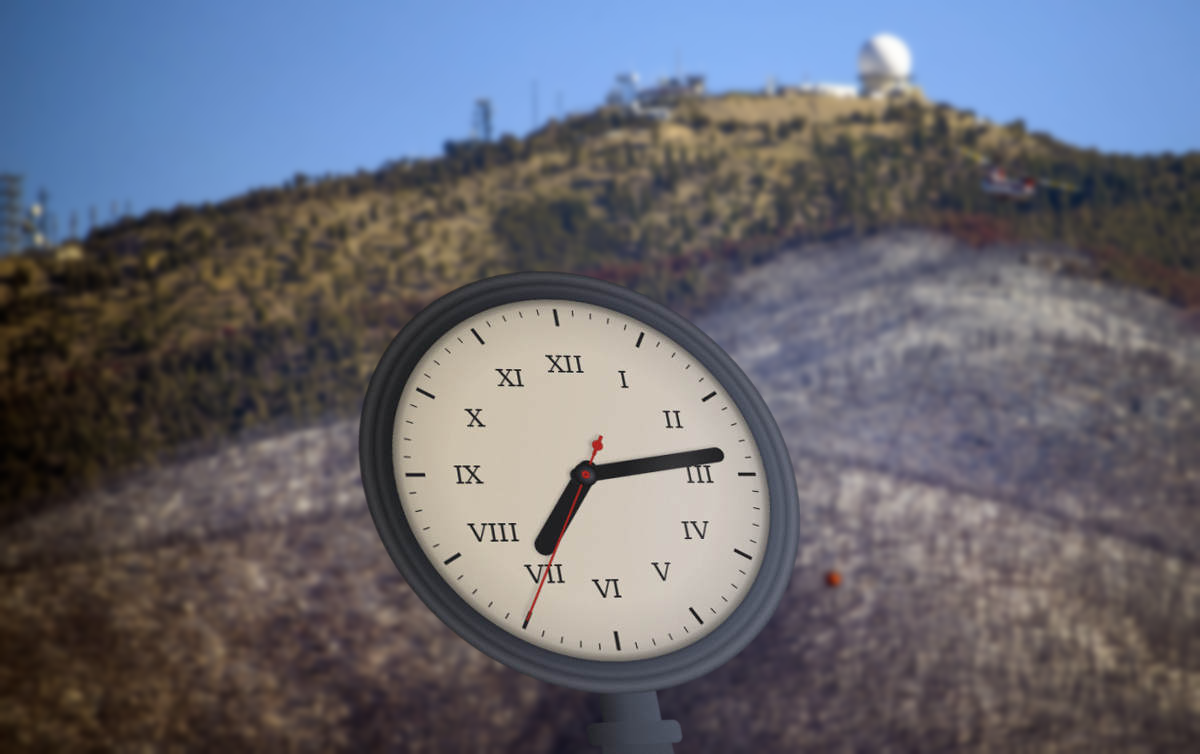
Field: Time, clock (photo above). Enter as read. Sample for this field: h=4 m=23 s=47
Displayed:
h=7 m=13 s=35
